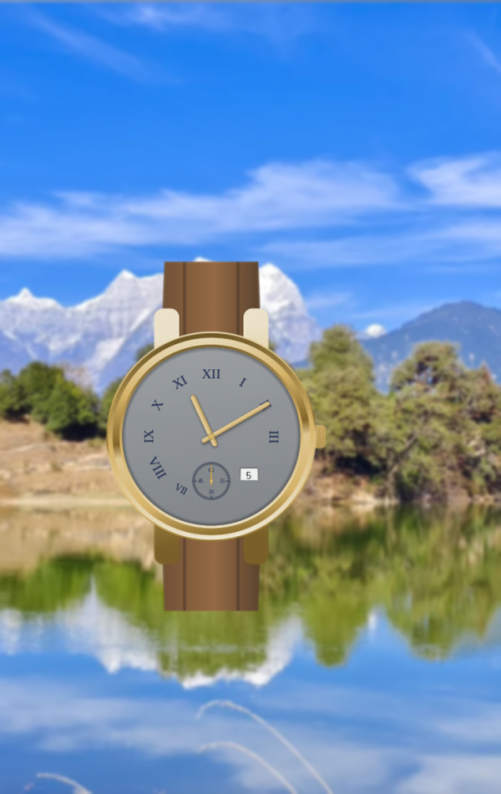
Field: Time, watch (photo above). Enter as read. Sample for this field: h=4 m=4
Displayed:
h=11 m=10
